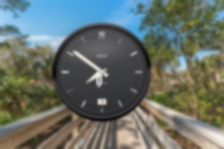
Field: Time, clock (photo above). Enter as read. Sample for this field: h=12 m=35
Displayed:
h=7 m=51
